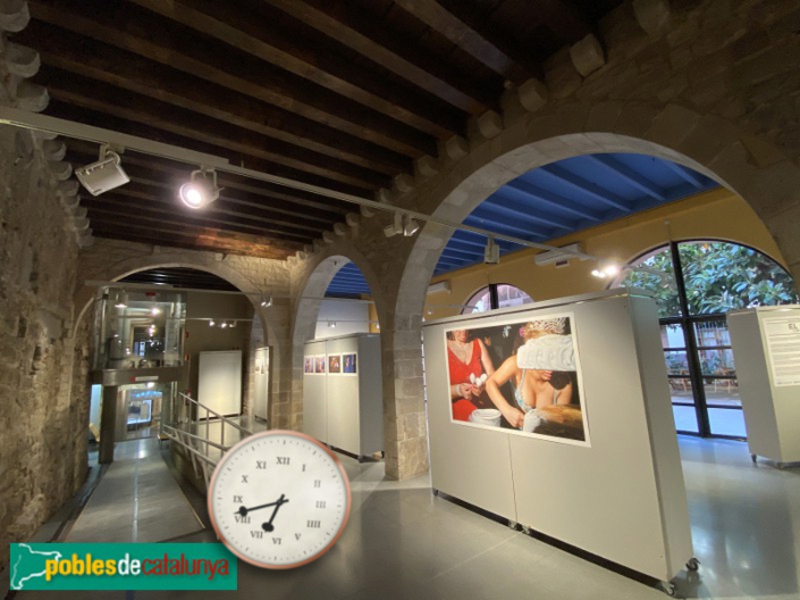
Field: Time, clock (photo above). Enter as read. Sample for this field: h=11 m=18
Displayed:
h=6 m=42
